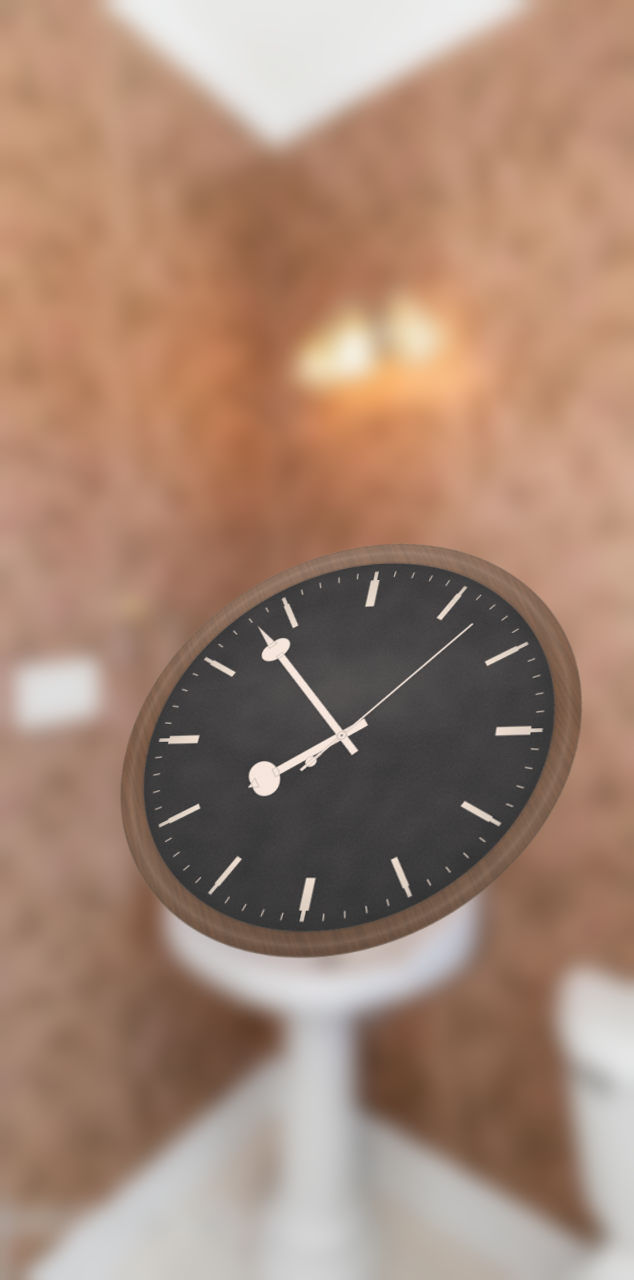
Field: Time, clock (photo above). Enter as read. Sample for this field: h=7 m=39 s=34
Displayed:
h=7 m=53 s=7
